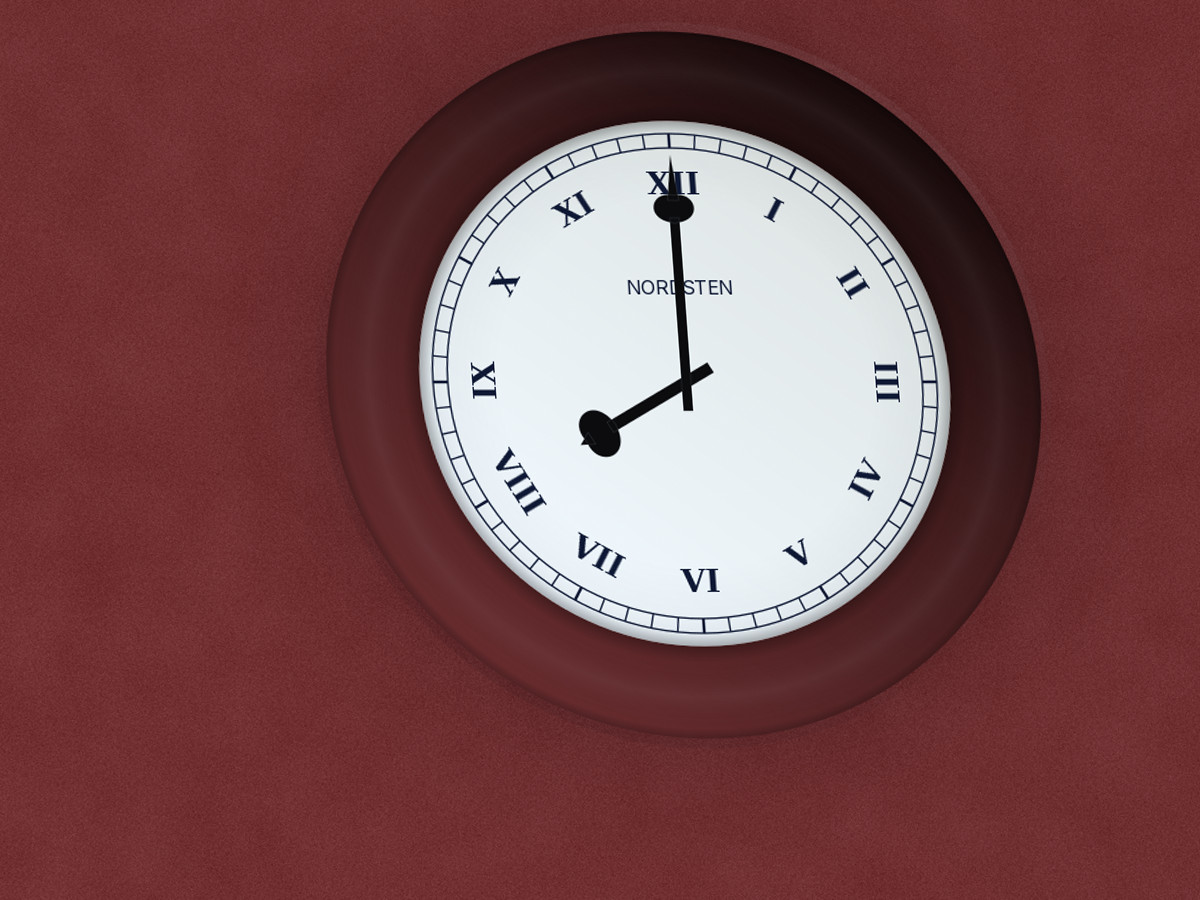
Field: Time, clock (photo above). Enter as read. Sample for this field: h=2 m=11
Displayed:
h=8 m=0
